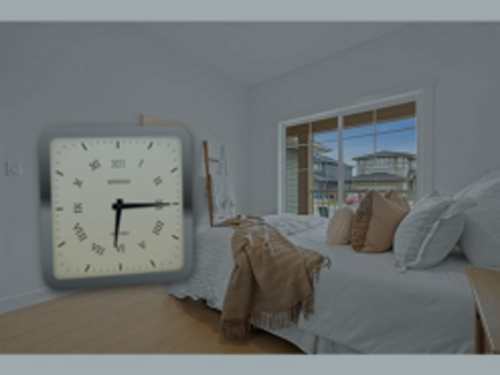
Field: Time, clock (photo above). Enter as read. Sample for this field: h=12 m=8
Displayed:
h=6 m=15
